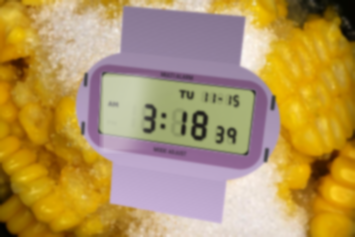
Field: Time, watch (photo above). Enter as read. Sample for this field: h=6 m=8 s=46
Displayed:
h=3 m=18 s=39
